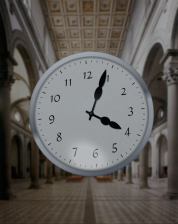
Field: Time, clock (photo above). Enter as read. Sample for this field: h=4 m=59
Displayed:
h=4 m=4
